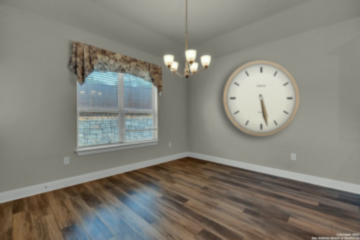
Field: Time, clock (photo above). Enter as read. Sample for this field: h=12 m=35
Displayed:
h=5 m=28
